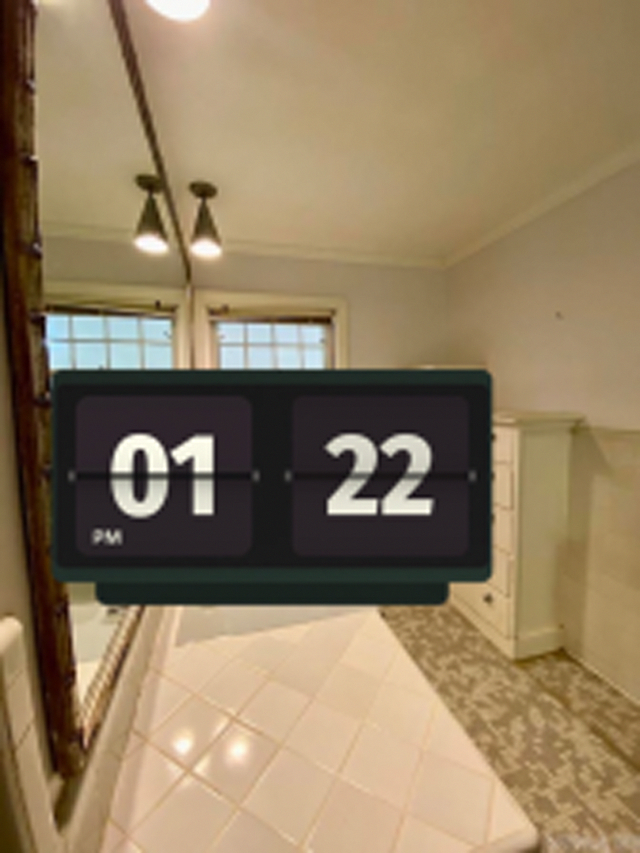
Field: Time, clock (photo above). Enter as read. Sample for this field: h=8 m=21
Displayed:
h=1 m=22
